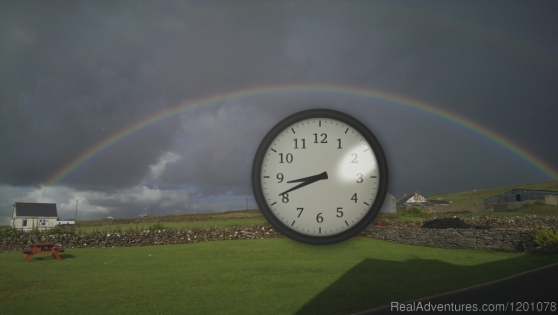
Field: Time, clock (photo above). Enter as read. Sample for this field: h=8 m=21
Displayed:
h=8 m=41
